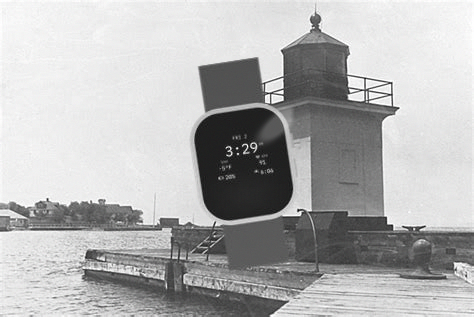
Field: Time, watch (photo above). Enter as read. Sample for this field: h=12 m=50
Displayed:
h=3 m=29
